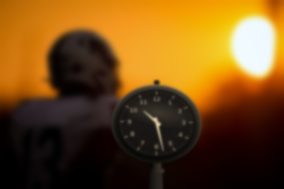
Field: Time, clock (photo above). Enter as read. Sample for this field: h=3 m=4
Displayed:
h=10 m=28
